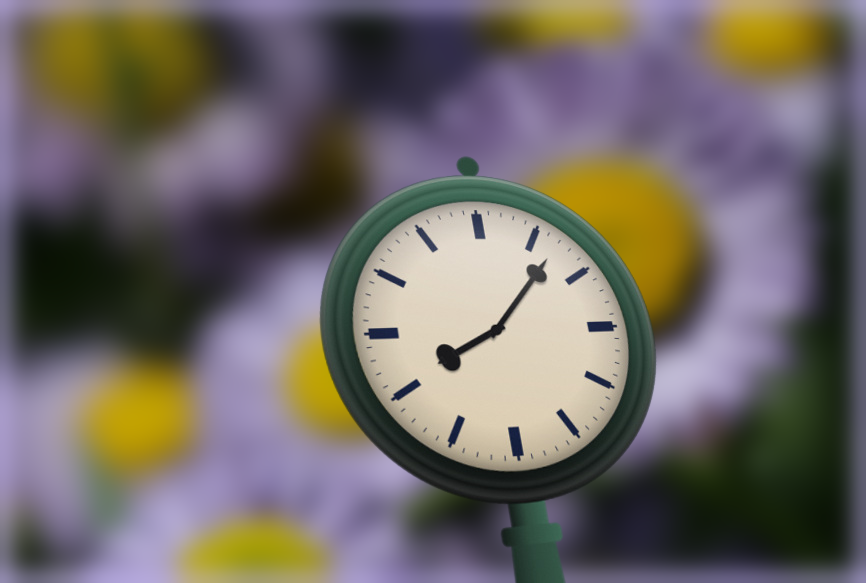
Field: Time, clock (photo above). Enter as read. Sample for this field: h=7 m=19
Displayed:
h=8 m=7
